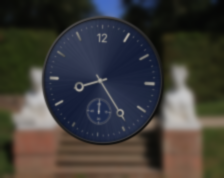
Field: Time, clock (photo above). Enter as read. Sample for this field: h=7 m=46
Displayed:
h=8 m=24
